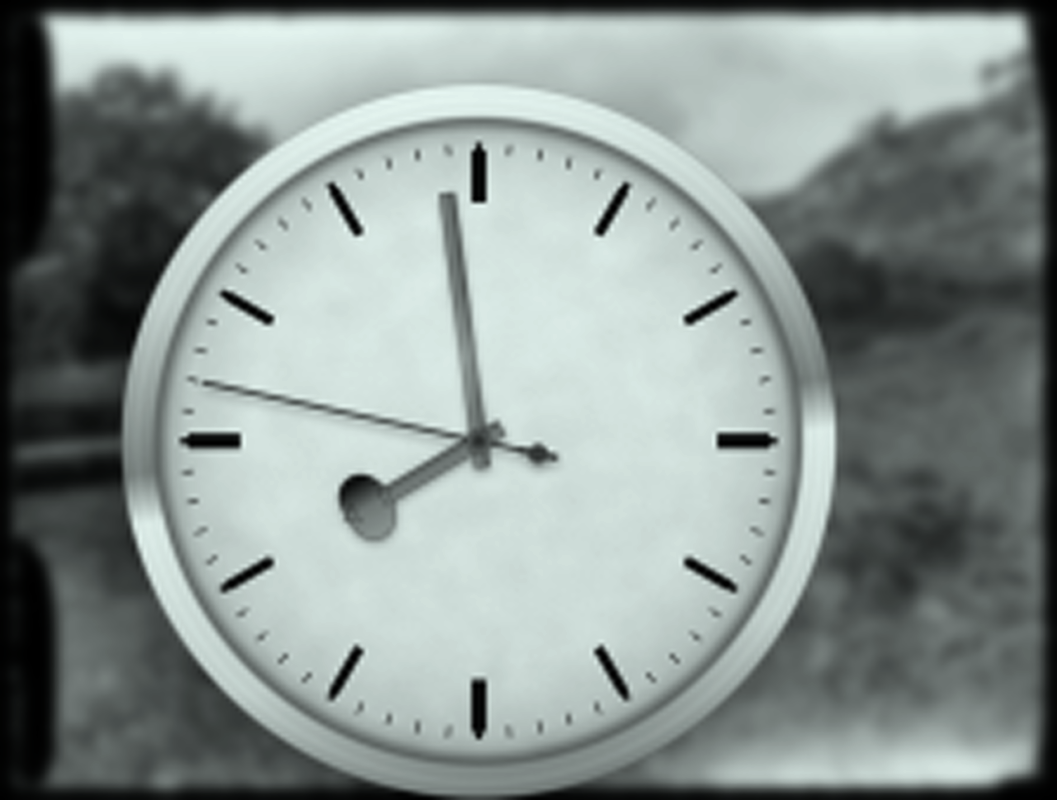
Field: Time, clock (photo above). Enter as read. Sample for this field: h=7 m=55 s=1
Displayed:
h=7 m=58 s=47
